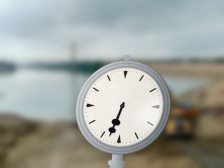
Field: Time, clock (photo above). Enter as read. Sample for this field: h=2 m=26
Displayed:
h=6 m=33
